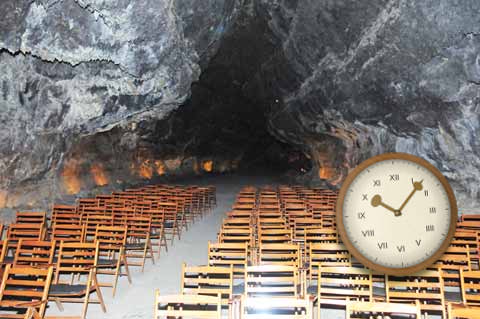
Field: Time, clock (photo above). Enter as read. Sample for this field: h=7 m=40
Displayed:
h=10 m=7
